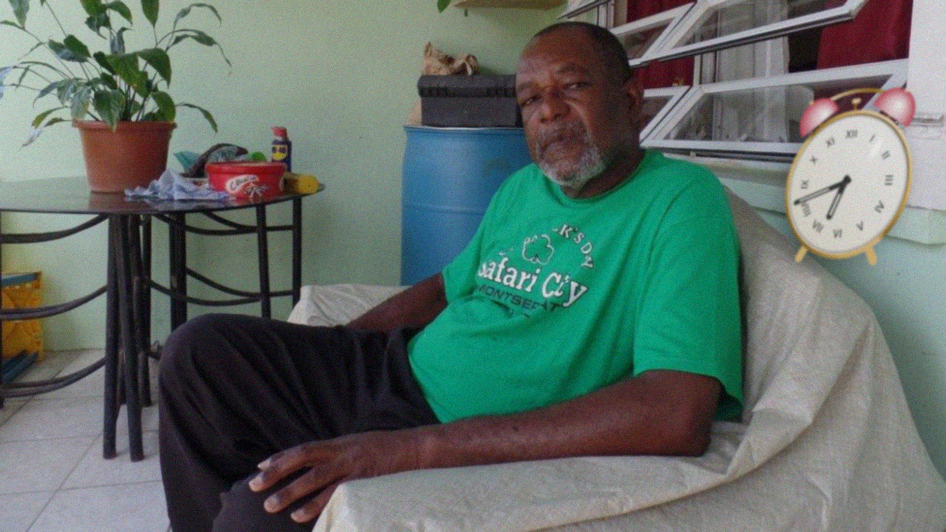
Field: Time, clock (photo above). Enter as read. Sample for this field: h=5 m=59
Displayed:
h=6 m=42
